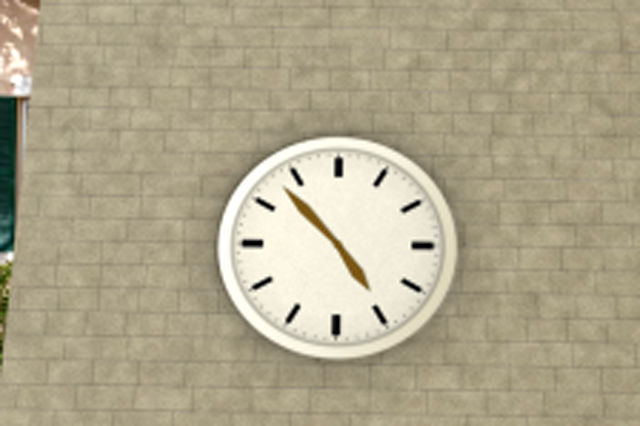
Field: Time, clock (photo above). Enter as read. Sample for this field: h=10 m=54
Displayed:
h=4 m=53
